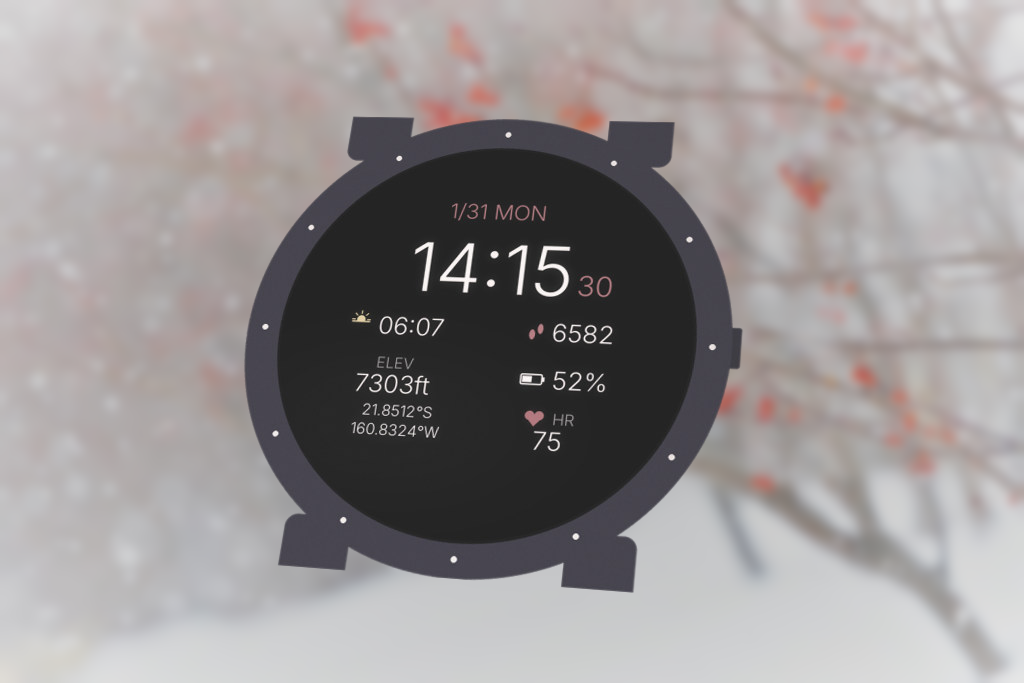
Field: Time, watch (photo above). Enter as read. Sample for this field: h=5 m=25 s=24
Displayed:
h=14 m=15 s=30
